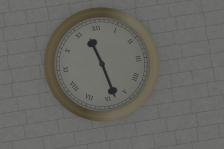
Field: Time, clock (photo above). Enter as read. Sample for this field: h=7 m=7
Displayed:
h=11 m=28
